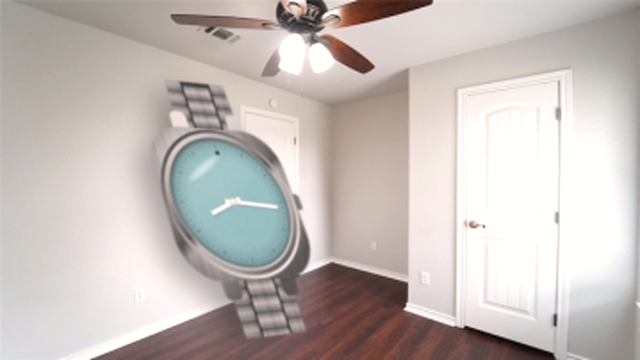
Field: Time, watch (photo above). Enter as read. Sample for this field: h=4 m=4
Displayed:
h=8 m=16
